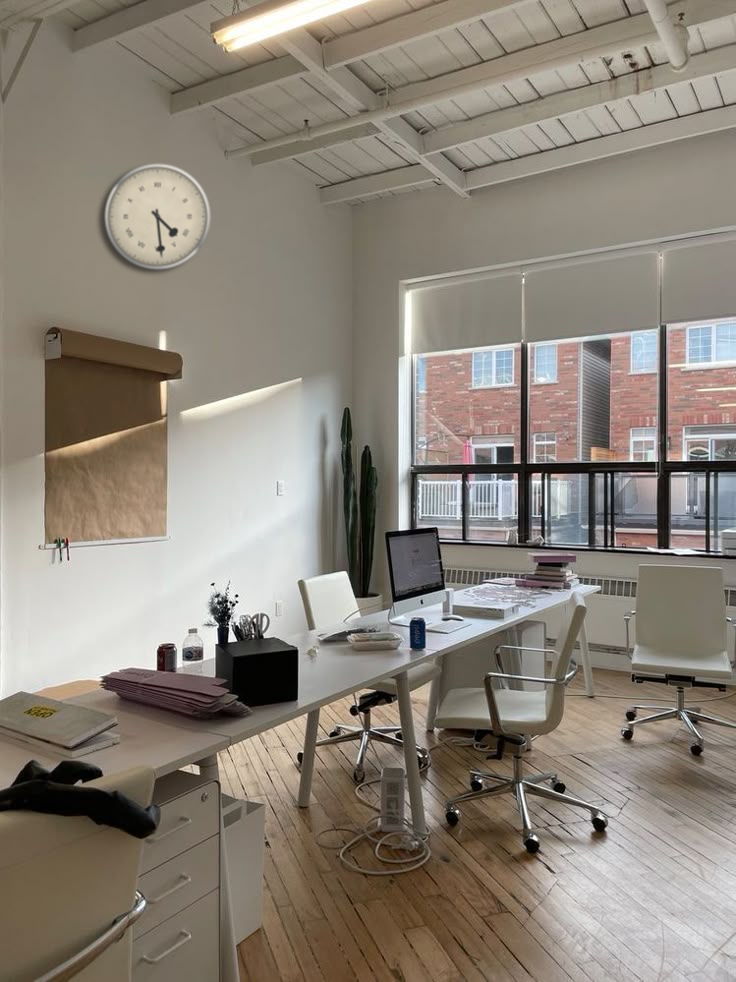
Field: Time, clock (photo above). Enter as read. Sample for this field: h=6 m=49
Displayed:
h=4 m=29
